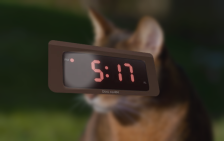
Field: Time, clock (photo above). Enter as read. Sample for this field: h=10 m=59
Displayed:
h=5 m=17
